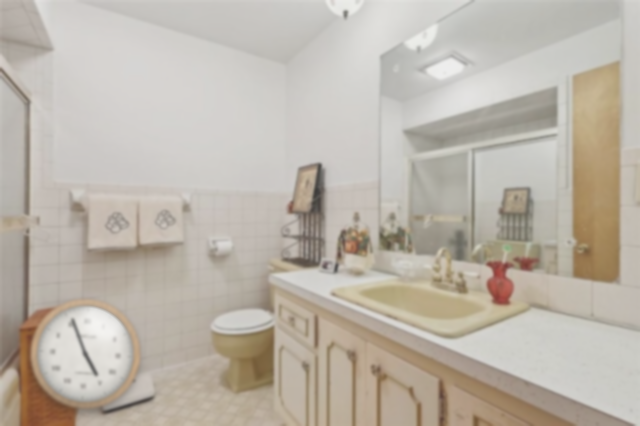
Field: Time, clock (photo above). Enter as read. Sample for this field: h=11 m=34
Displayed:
h=4 m=56
